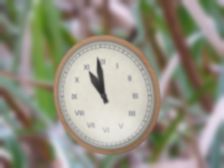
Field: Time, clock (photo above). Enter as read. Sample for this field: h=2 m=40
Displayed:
h=10 m=59
